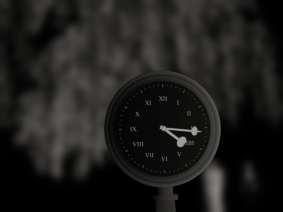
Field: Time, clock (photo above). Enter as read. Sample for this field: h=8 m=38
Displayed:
h=4 m=16
